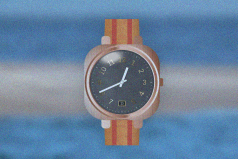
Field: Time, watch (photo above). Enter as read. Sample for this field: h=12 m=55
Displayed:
h=12 m=41
